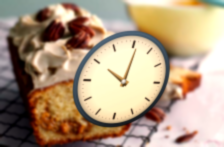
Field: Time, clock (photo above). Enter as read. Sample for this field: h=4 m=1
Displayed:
h=10 m=1
